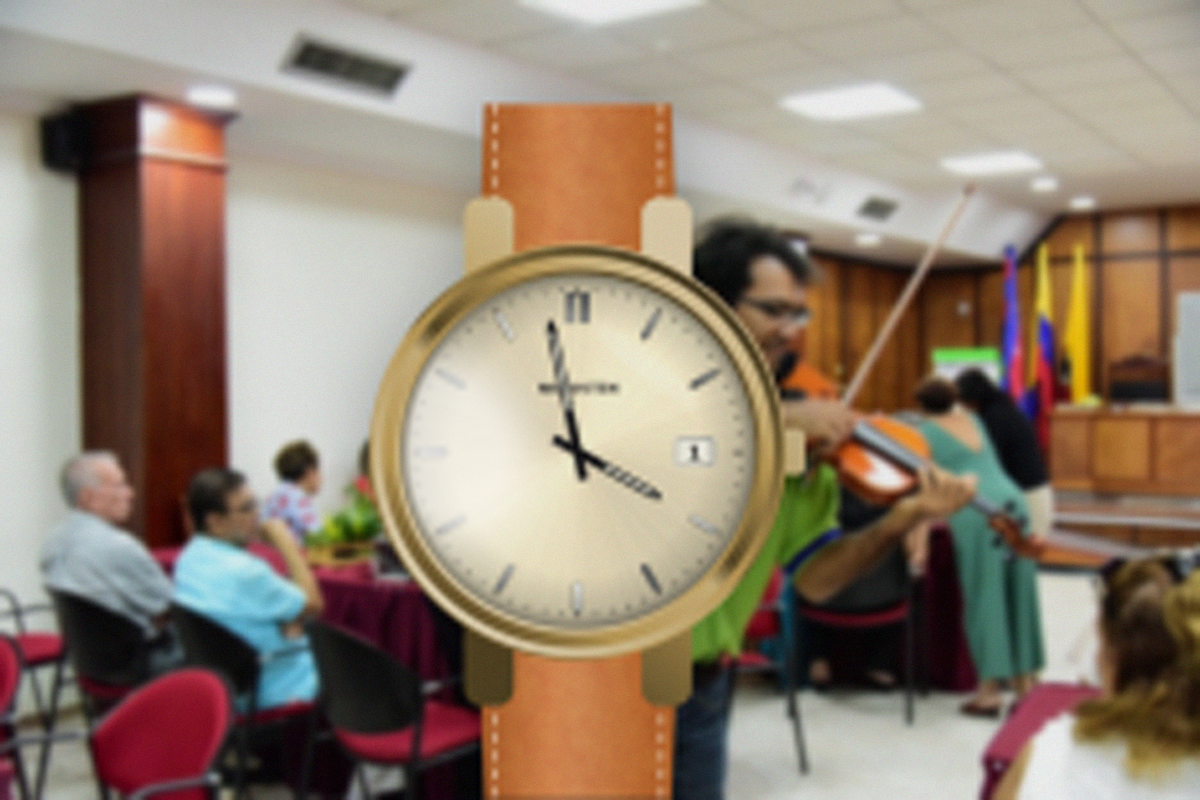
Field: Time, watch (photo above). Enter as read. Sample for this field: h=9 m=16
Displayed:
h=3 m=58
